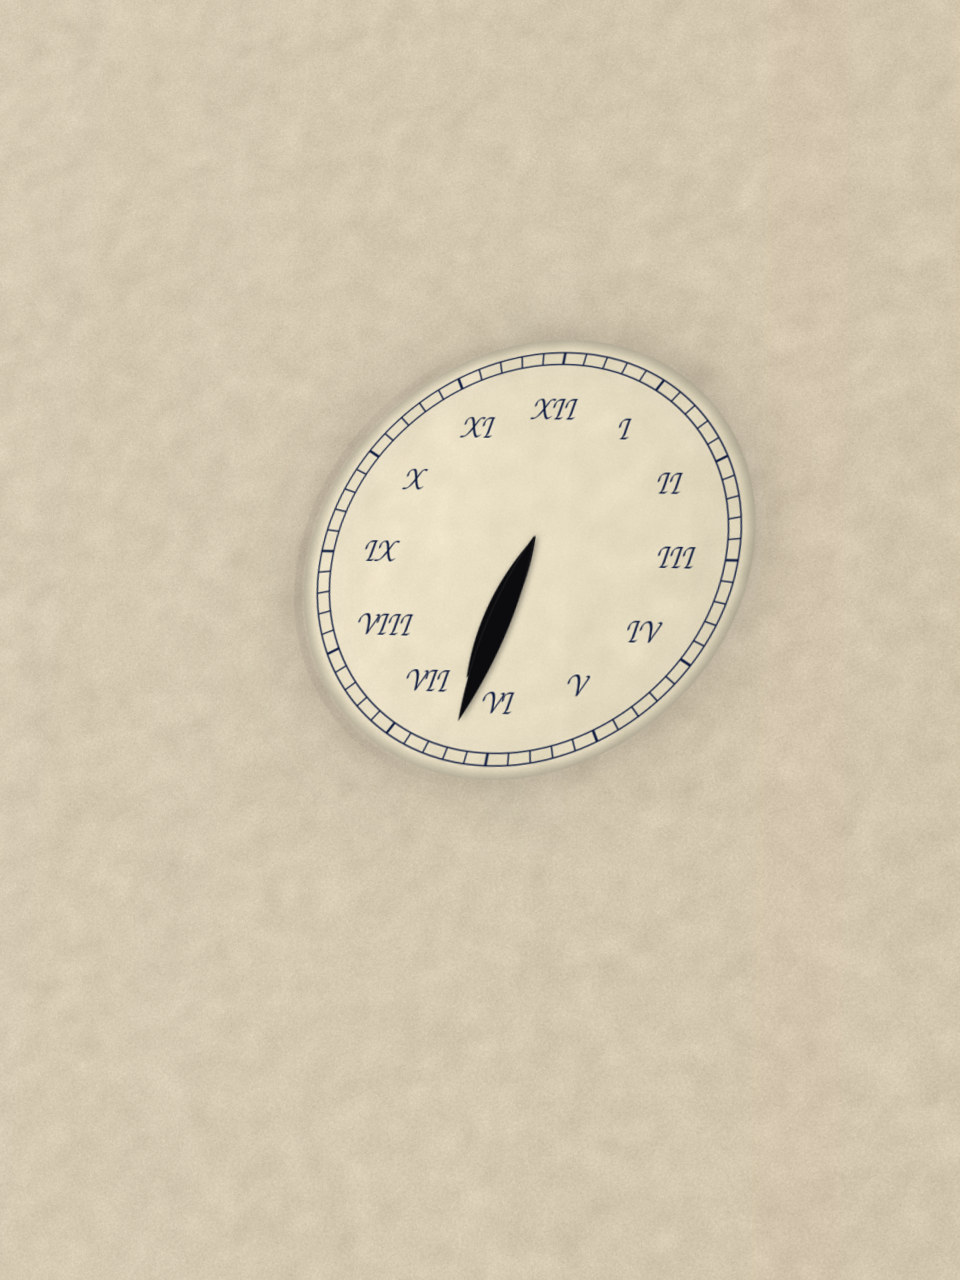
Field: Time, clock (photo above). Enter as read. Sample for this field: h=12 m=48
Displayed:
h=6 m=32
